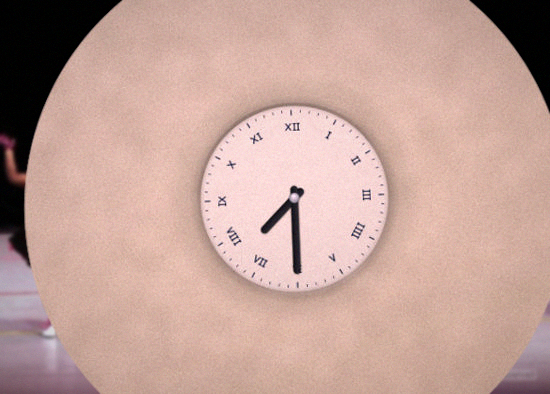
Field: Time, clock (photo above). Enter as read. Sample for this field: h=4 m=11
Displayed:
h=7 m=30
